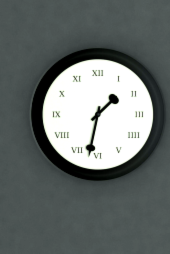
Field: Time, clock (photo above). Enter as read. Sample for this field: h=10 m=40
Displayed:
h=1 m=32
